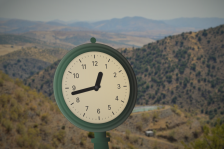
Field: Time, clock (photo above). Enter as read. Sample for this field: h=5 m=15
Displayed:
h=12 m=43
